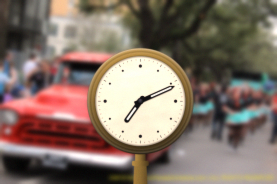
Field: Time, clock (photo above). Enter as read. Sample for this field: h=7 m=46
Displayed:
h=7 m=11
